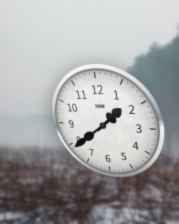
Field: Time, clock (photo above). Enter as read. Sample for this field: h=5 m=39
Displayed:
h=1 m=39
